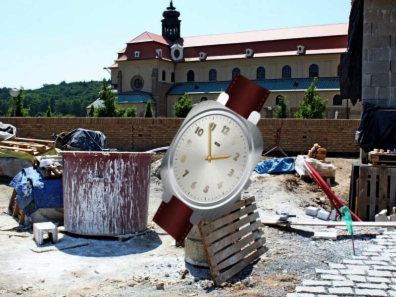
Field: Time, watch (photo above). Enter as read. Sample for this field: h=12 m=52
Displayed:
h=1 m=54
